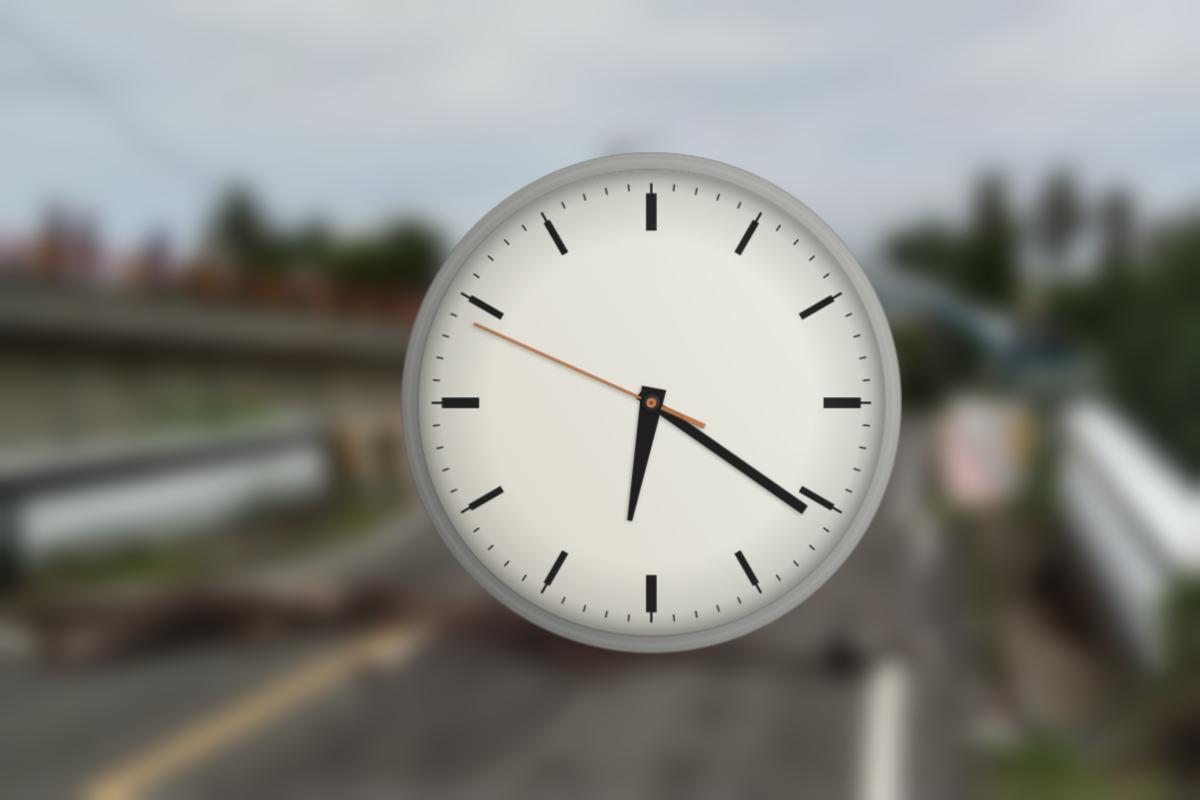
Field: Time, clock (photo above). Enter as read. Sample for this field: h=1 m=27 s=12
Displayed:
h=6 m=20 s=49
